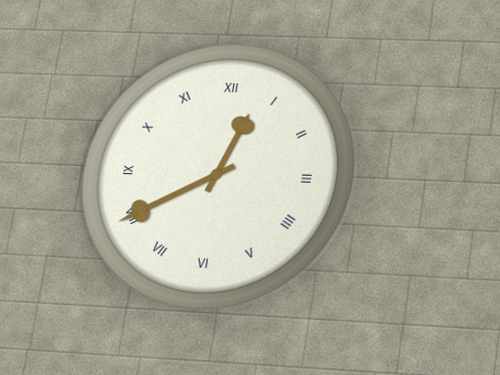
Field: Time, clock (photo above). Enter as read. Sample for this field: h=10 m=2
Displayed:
h=12 m=40
